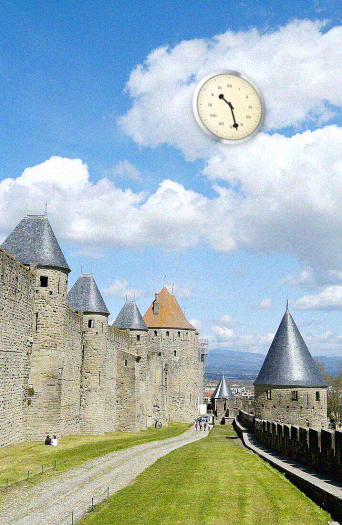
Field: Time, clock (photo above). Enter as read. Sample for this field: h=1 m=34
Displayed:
h=10 m=28
